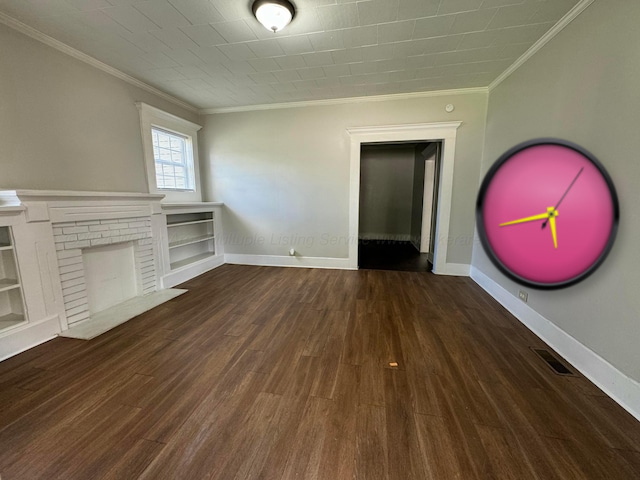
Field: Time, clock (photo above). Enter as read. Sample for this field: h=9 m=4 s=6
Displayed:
h=5 m=43 s=6
